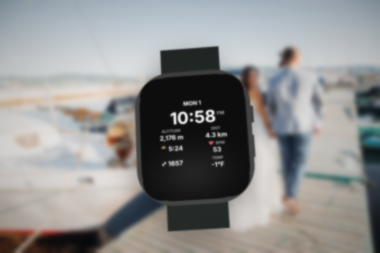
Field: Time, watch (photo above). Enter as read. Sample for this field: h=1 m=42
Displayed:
h=10 m=58
